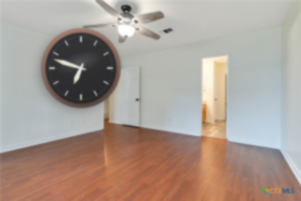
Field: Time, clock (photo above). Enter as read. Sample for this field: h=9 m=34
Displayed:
h=6 m=48
